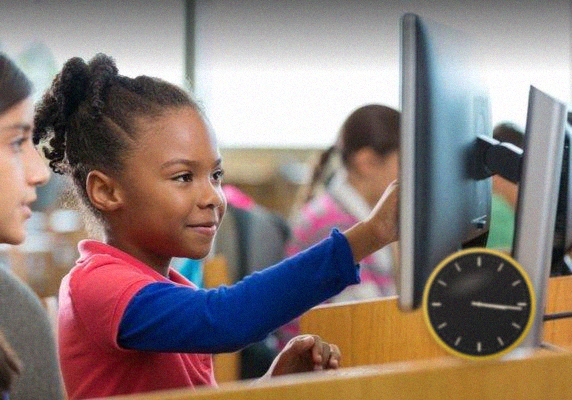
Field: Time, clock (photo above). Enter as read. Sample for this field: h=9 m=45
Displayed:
h=3 m=16
